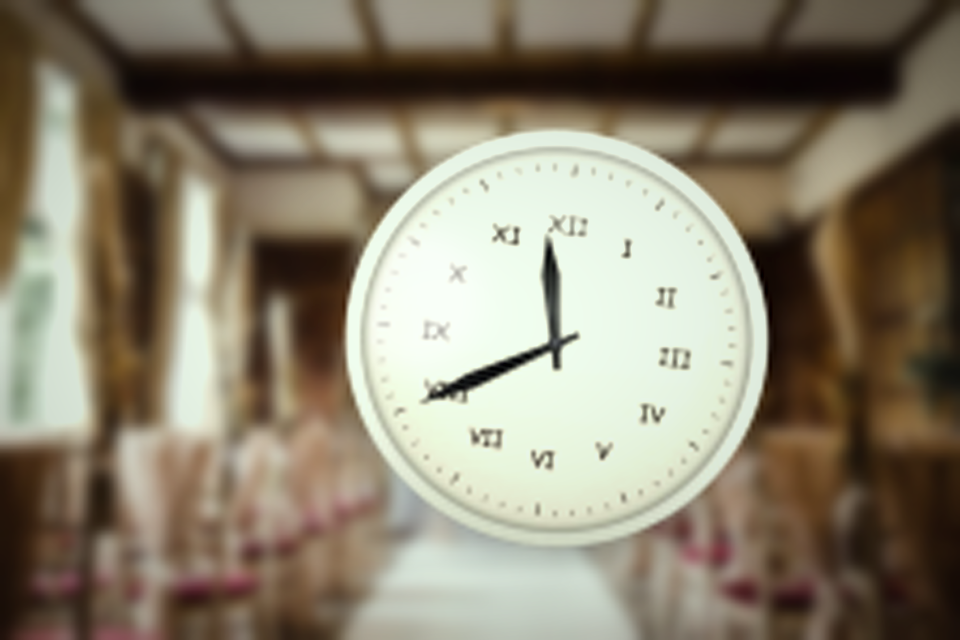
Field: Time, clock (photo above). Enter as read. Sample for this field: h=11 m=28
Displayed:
h=11 m=40
